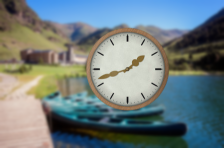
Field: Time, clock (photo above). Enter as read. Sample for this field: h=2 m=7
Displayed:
h=1 m=42
